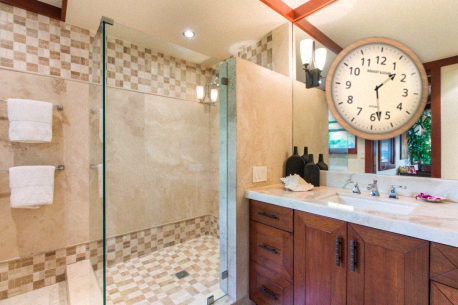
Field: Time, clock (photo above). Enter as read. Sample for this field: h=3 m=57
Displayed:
h=1 m=28
